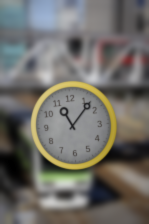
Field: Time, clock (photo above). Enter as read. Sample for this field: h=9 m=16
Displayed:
h=11 m=7
